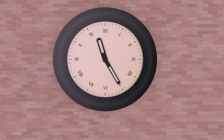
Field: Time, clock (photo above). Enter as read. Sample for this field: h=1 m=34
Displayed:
h=11 m=25
